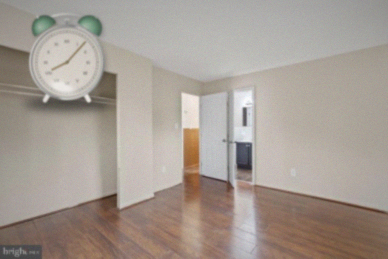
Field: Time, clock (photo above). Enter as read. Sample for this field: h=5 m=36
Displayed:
h=8 m=7
